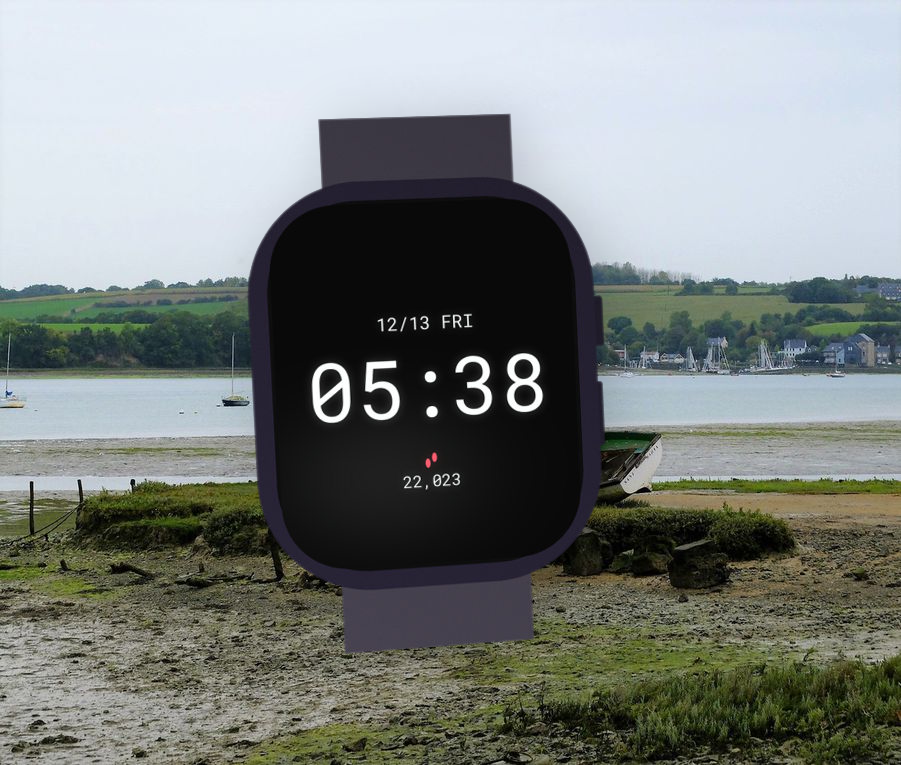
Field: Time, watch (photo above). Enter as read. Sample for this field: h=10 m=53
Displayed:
h=5 m=38
